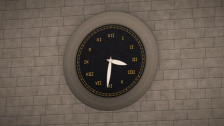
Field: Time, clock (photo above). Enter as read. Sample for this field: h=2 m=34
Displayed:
h=3 m=31
